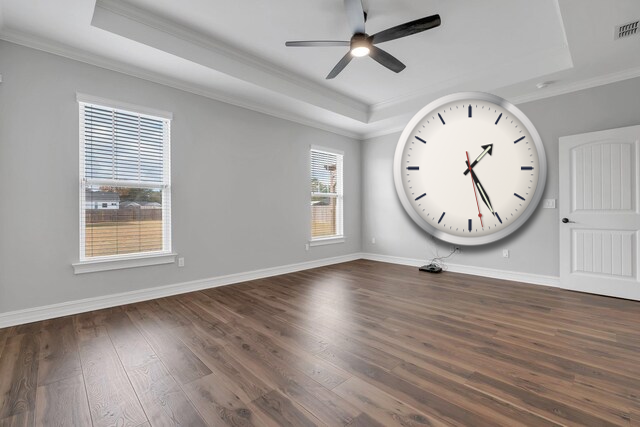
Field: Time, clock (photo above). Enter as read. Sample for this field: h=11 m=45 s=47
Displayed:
h=1 m=25 s=28
